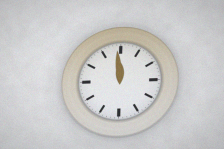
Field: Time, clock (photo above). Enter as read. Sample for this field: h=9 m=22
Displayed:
h=11 m=59
